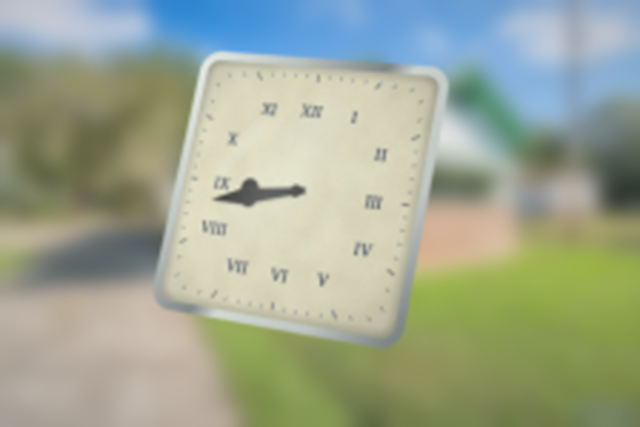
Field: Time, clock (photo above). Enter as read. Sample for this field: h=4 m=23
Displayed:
h=8 m=43
